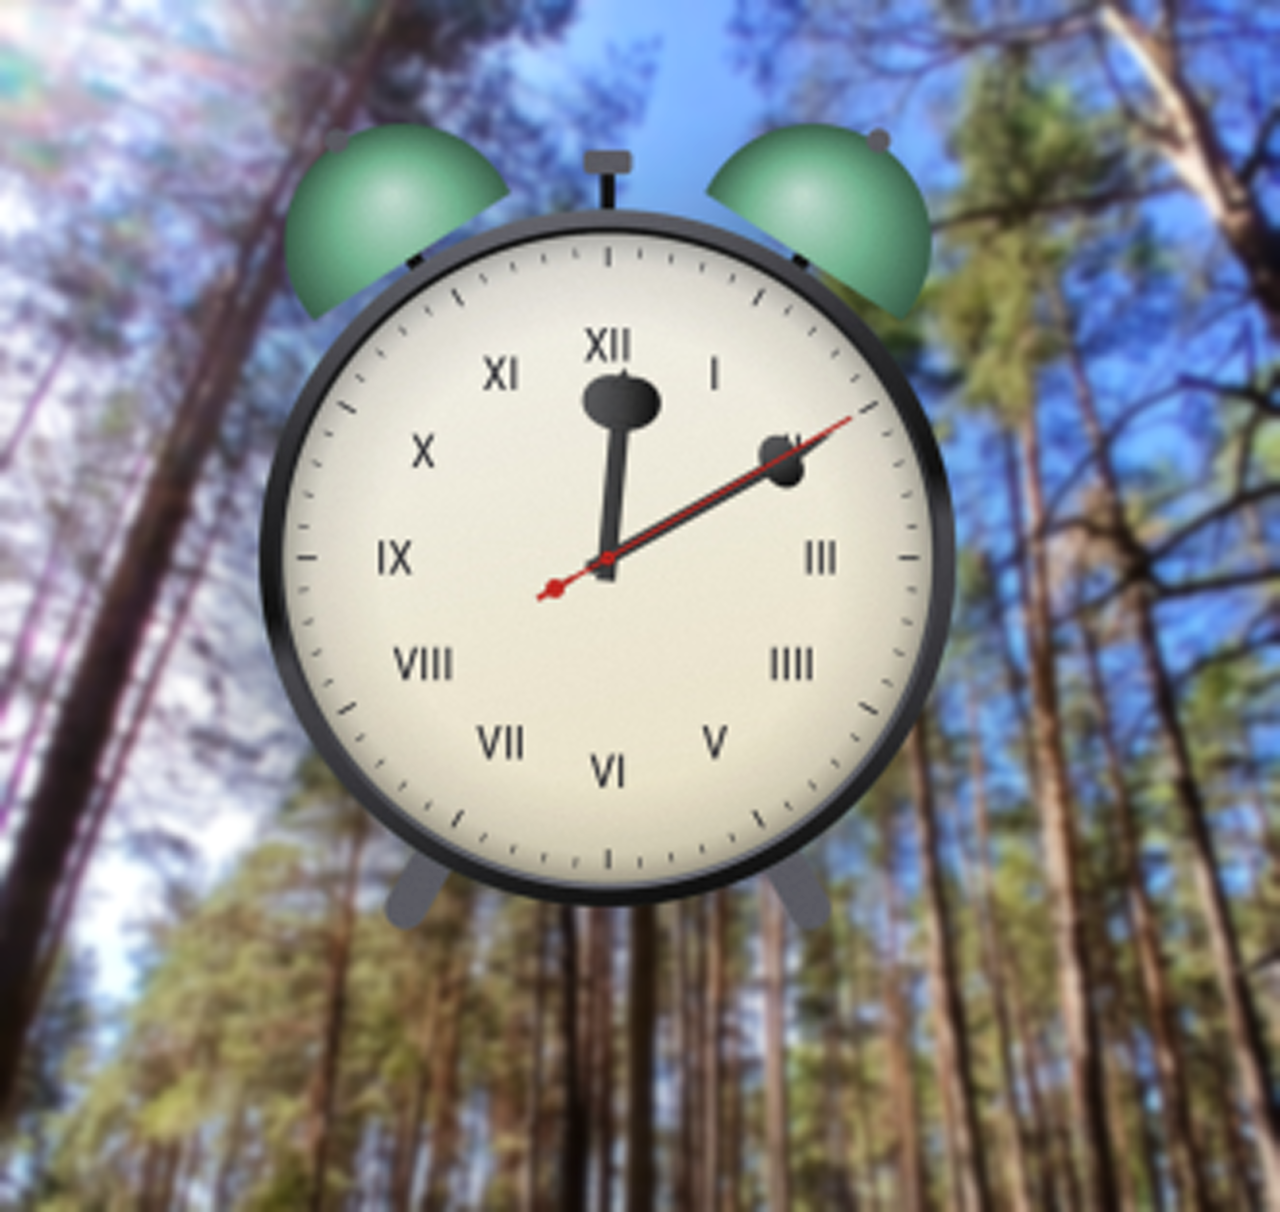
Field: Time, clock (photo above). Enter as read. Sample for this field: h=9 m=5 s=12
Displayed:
h=12 m=10 s=10
